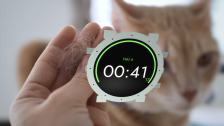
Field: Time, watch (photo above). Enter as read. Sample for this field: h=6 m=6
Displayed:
h=0 m=41
